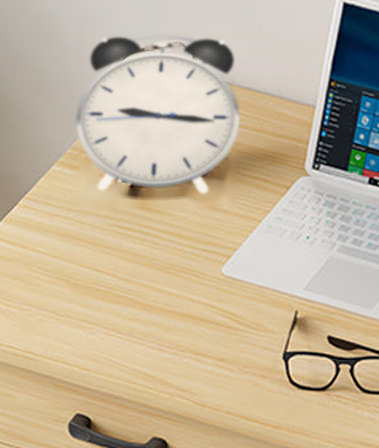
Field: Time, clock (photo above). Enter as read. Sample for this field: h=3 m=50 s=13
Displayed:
h=9 m=15 s=44
